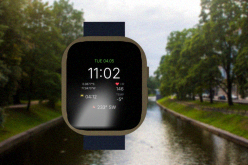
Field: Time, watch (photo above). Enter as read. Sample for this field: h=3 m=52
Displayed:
h=11 m=2
